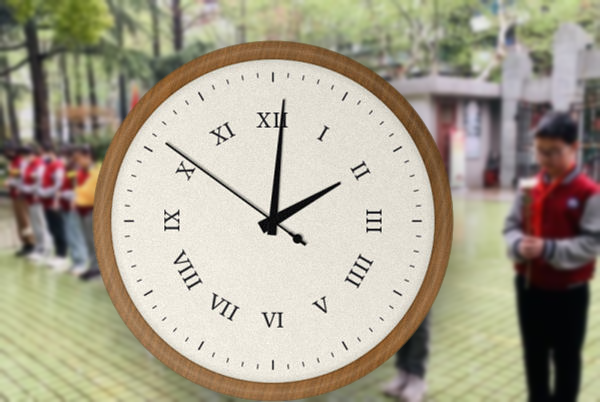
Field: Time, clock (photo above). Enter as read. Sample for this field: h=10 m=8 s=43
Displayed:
h=2 m=0 s=51
